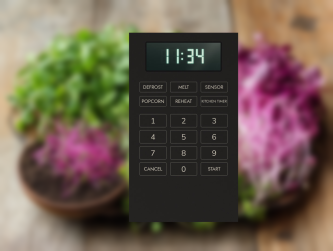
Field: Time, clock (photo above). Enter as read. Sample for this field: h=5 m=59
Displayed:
h=11 m=34
